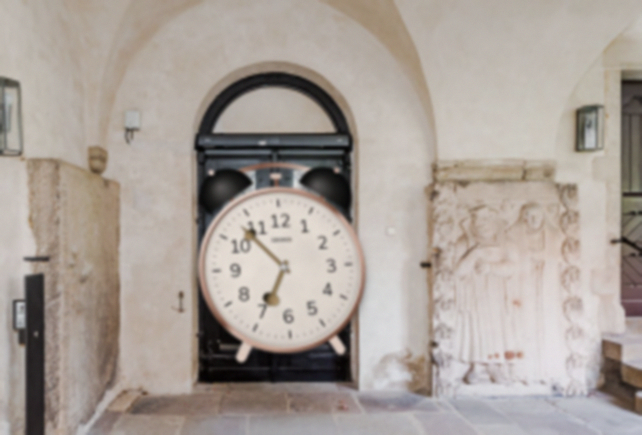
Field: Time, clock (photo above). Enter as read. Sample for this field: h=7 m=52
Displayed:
h=6 m=53
